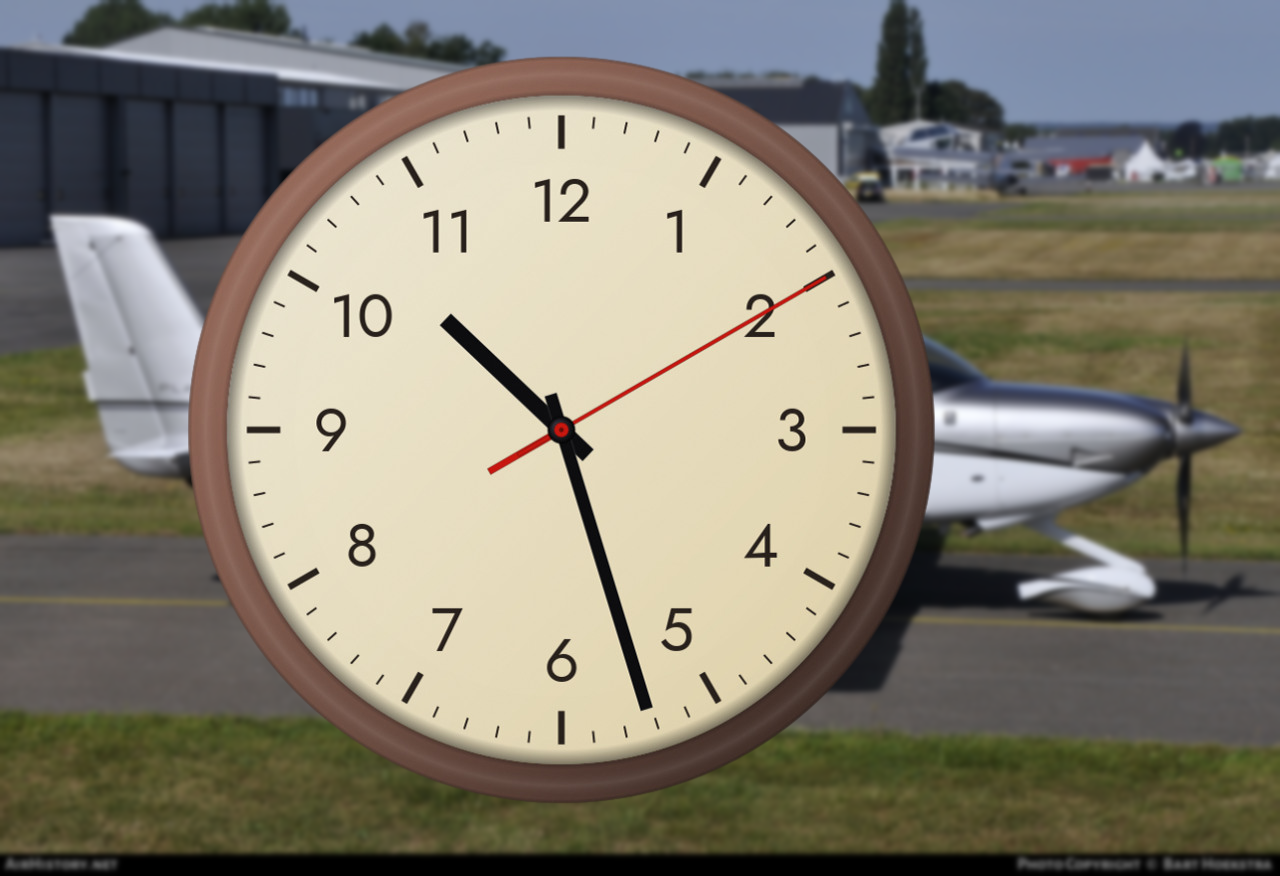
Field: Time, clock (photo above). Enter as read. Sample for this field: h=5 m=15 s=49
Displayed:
h=10 m=27 s=10
